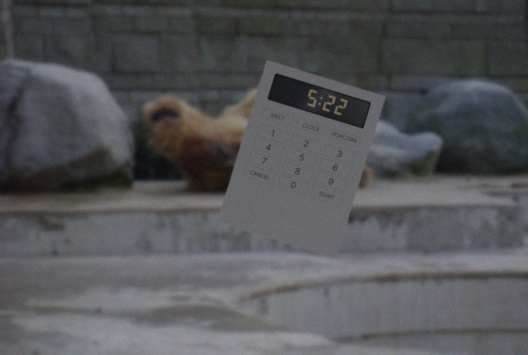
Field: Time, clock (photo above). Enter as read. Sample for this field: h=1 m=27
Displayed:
h=5 m=22
